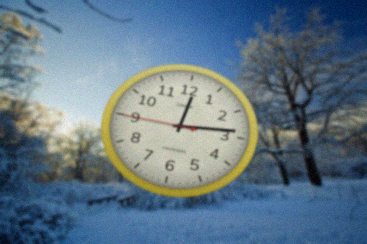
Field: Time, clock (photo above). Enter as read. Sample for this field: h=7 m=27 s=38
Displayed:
h=12 m=13 s=45
